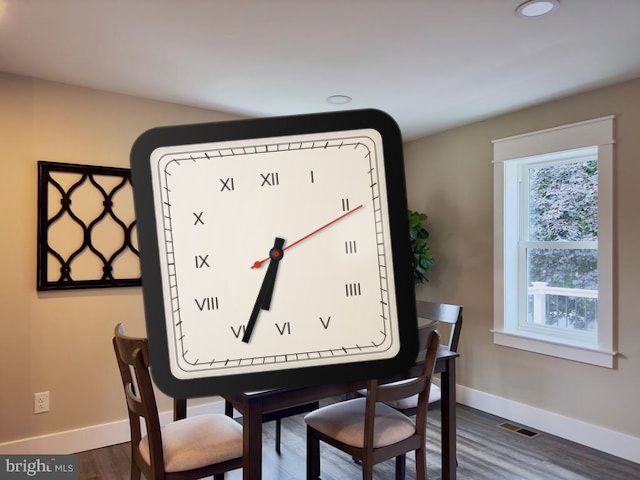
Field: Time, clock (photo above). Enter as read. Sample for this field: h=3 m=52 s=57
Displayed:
h=6 m=34 s=11
